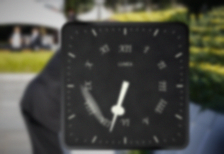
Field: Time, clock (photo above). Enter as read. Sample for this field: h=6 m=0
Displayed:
h=6 m=33
